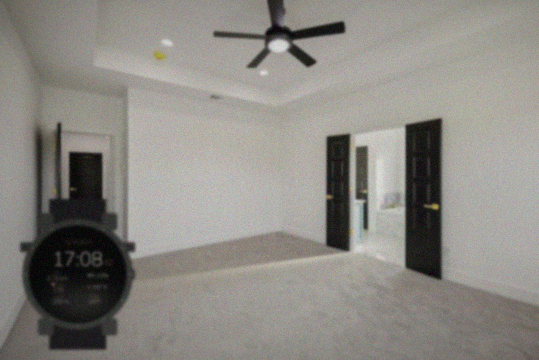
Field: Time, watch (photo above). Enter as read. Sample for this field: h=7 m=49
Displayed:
h=17 m=8
